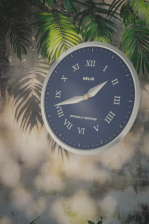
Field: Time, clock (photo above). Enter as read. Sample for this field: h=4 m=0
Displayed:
h=1 m=42
